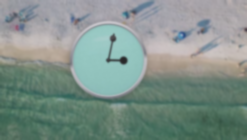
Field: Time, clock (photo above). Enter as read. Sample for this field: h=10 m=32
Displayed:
h=3 m=2
